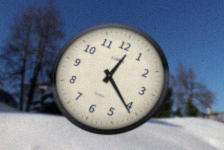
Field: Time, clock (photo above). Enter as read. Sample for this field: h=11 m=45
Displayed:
h=12 m=21
